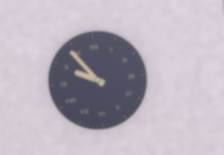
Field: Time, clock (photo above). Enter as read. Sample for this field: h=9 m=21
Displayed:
h=9 m=54
